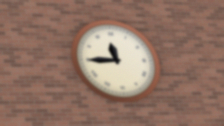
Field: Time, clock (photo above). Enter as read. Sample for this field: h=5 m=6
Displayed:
h=11 m=45
